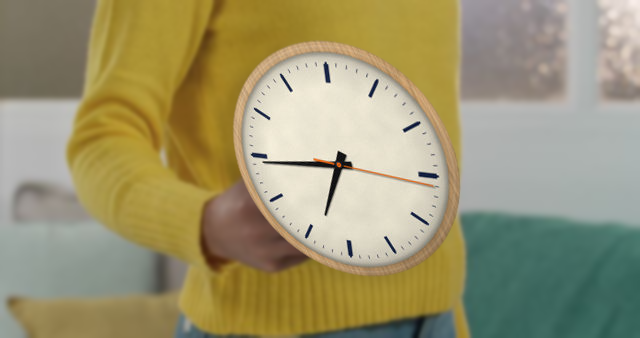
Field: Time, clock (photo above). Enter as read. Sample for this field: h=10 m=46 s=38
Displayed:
h=6 m=44 s=16
